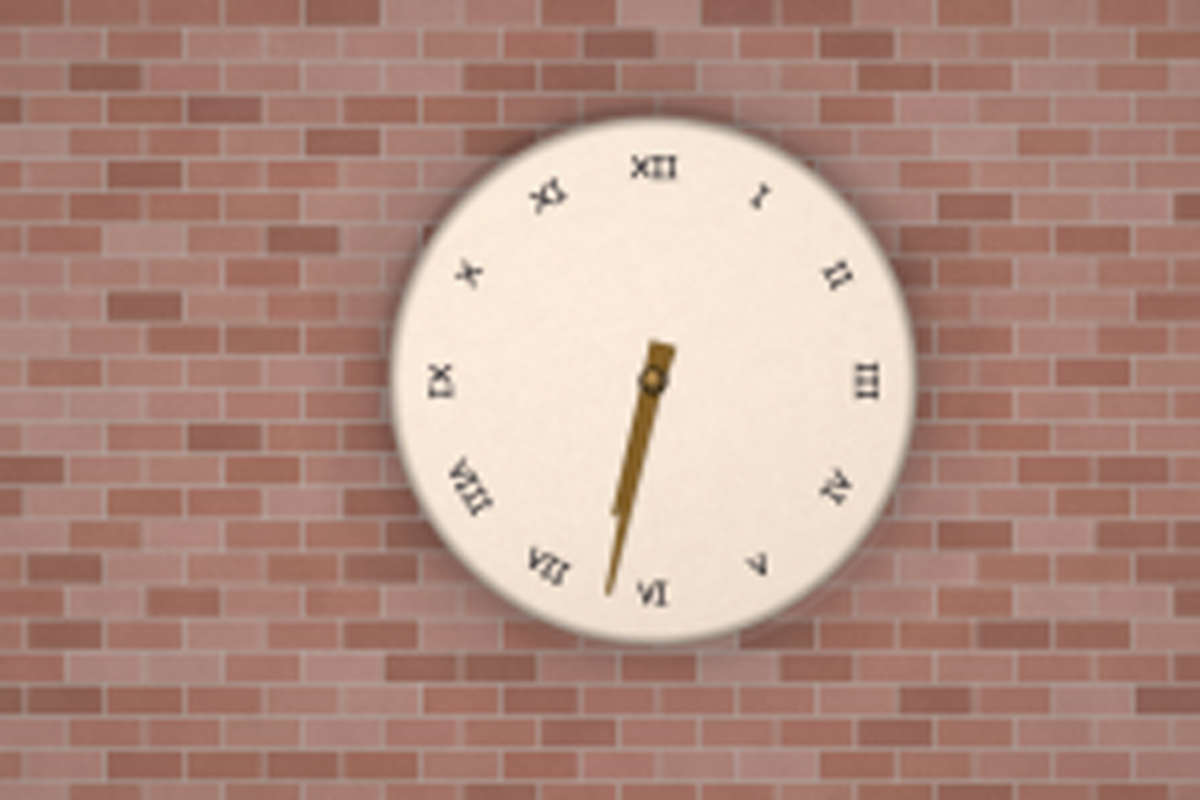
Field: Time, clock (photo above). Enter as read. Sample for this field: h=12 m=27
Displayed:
h=6 m=32
